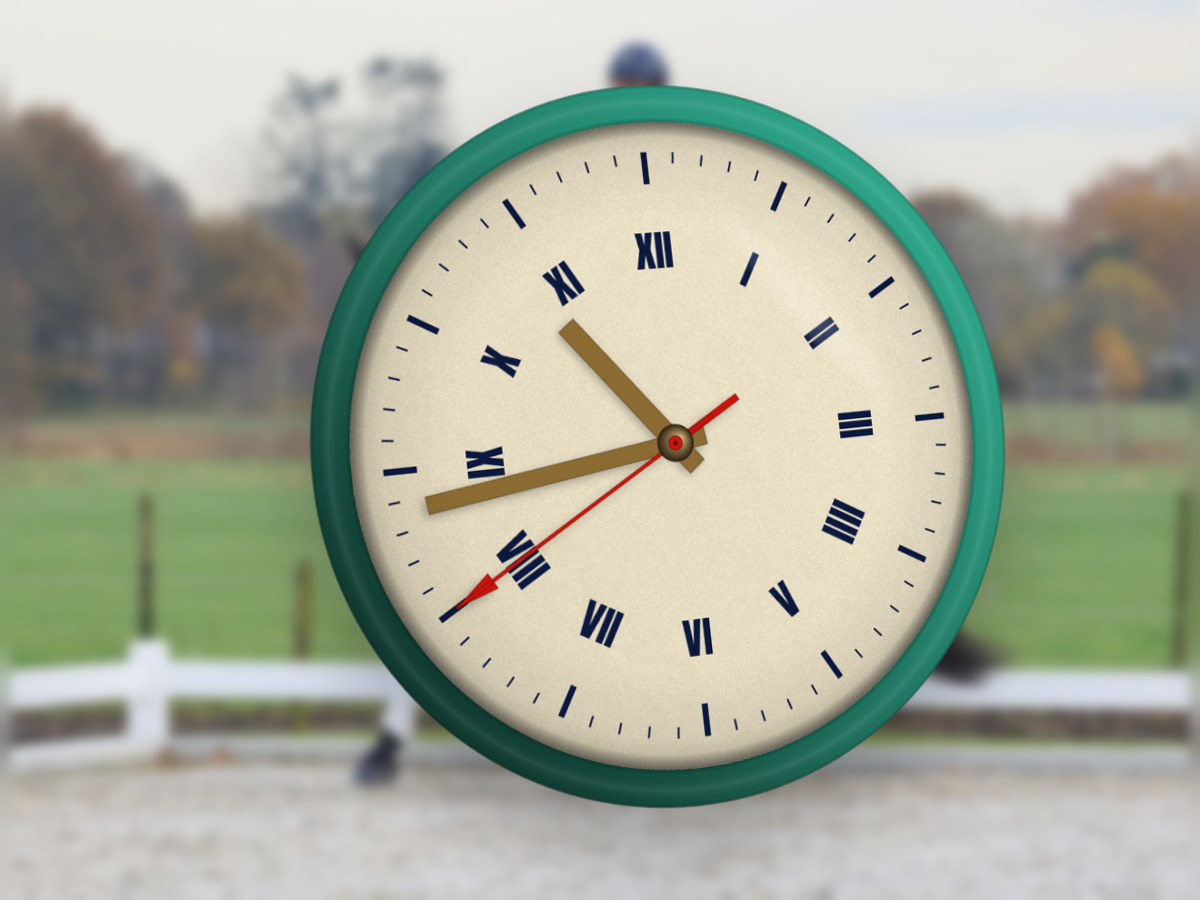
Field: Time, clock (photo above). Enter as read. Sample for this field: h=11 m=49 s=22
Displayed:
h=10 m=43 s=40
